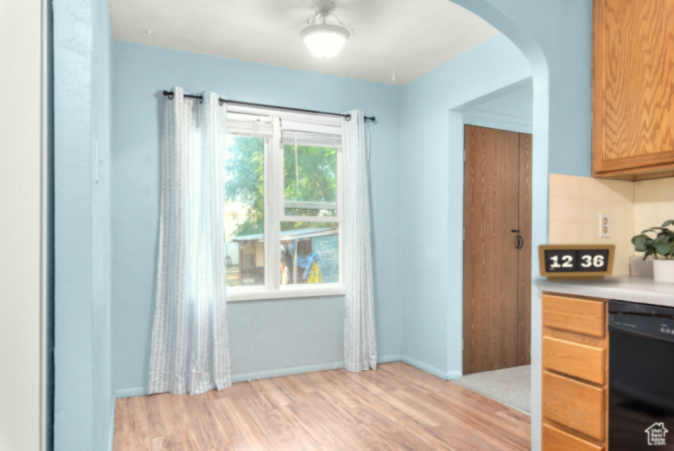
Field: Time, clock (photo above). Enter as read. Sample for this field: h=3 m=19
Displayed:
h=12 m=36
